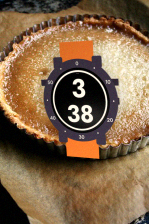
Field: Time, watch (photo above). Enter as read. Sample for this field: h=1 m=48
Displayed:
h=3 m=38
